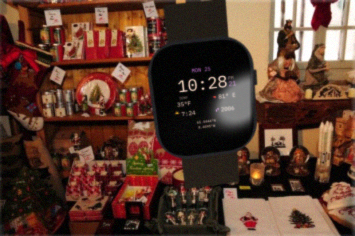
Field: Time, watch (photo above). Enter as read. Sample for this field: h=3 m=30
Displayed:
h=10 m=28
